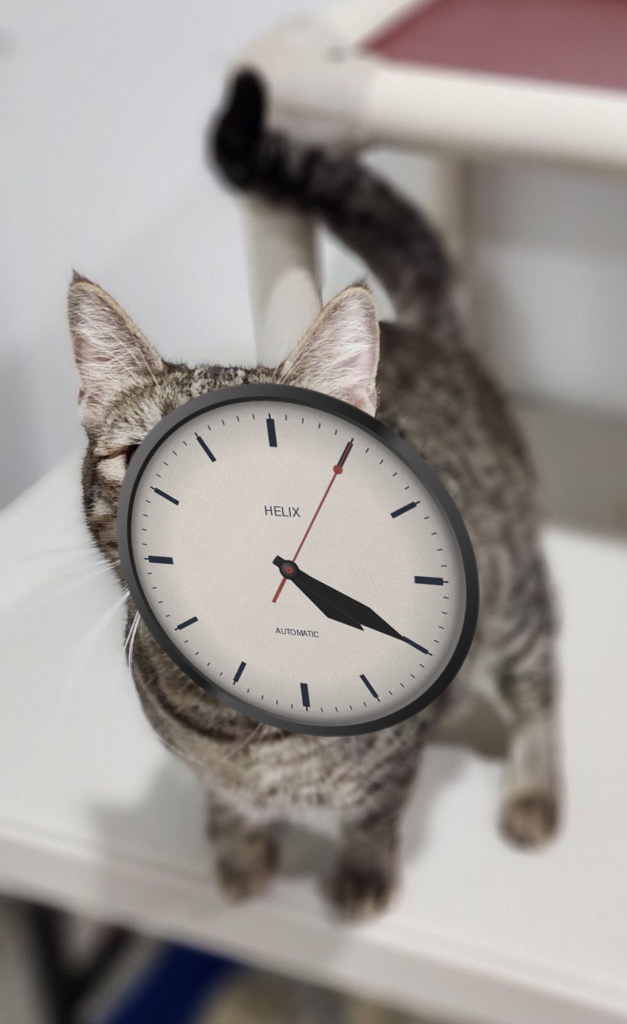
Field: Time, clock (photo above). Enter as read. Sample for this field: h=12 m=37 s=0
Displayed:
h=4 m=20 s=5
